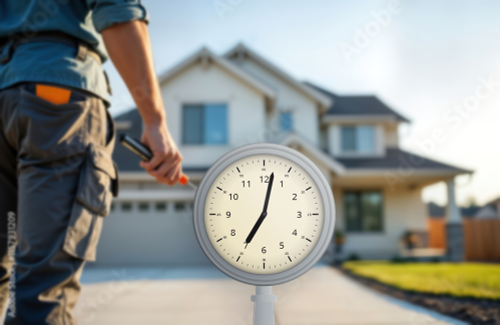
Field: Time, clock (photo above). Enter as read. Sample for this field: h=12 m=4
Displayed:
h=7 m=2
